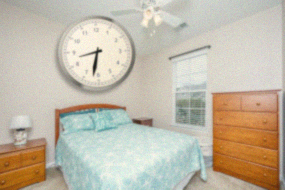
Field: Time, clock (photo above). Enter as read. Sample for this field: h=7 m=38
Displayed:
h=8 m=32
